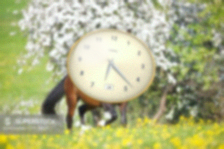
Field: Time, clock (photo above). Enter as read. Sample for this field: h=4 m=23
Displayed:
h=6 m=23
